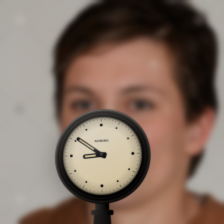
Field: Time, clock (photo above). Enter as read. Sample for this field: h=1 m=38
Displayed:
h=8 m=51
